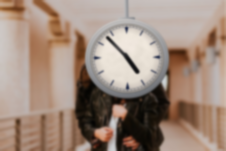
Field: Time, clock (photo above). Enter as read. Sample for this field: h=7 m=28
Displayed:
h=4 m=53
